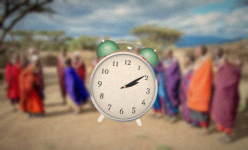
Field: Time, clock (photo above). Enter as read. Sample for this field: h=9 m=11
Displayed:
h=2 m=9
